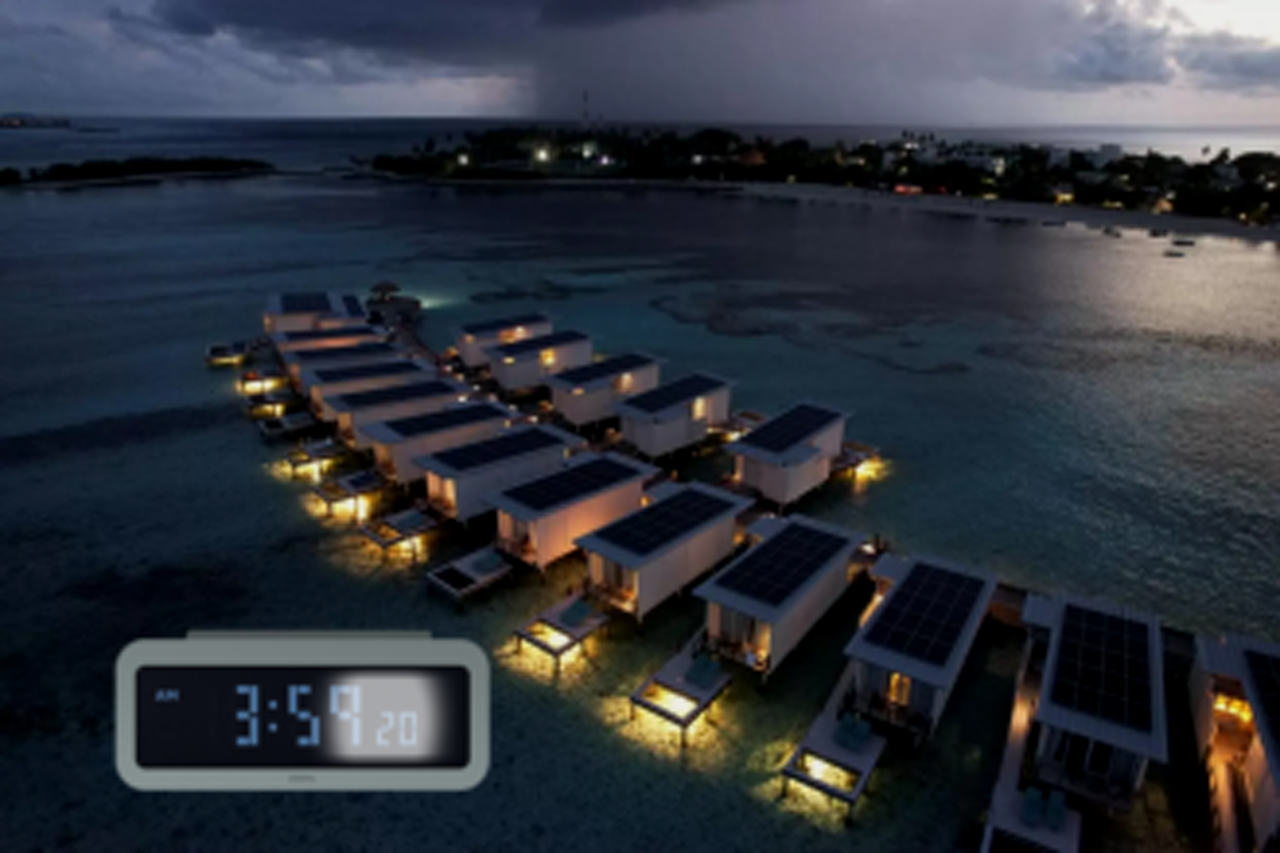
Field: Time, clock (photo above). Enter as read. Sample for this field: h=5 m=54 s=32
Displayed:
h=3 m=59 s=20
